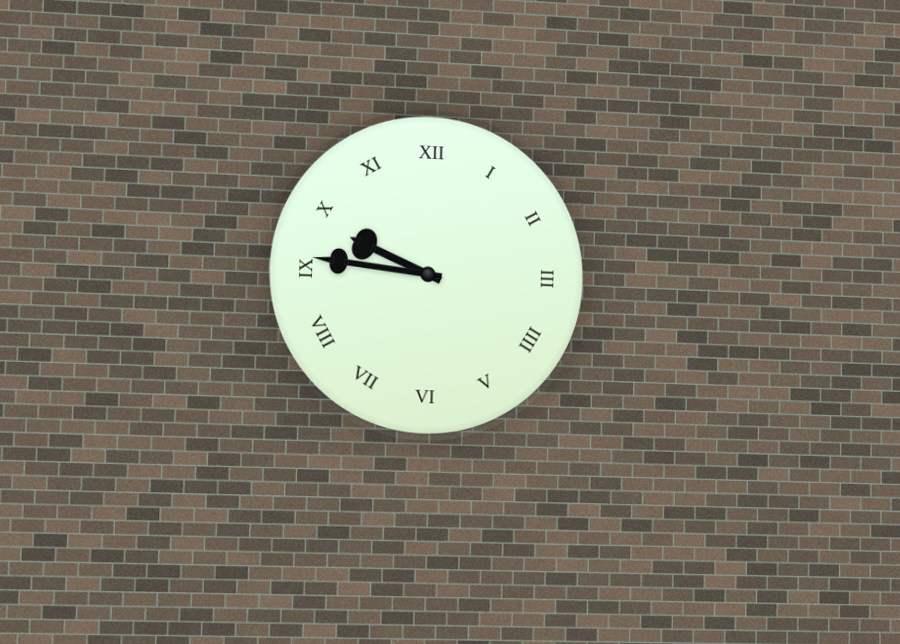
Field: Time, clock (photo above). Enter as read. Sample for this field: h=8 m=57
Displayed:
h=9 m=46
